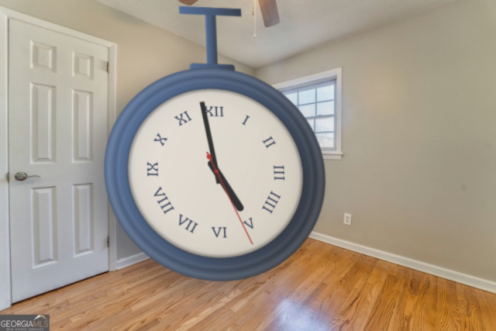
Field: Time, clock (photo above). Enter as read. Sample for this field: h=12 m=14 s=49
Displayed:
h=4 m=58 s=26
